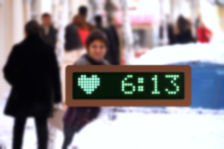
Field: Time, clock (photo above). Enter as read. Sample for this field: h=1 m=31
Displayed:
h=6 m=13
